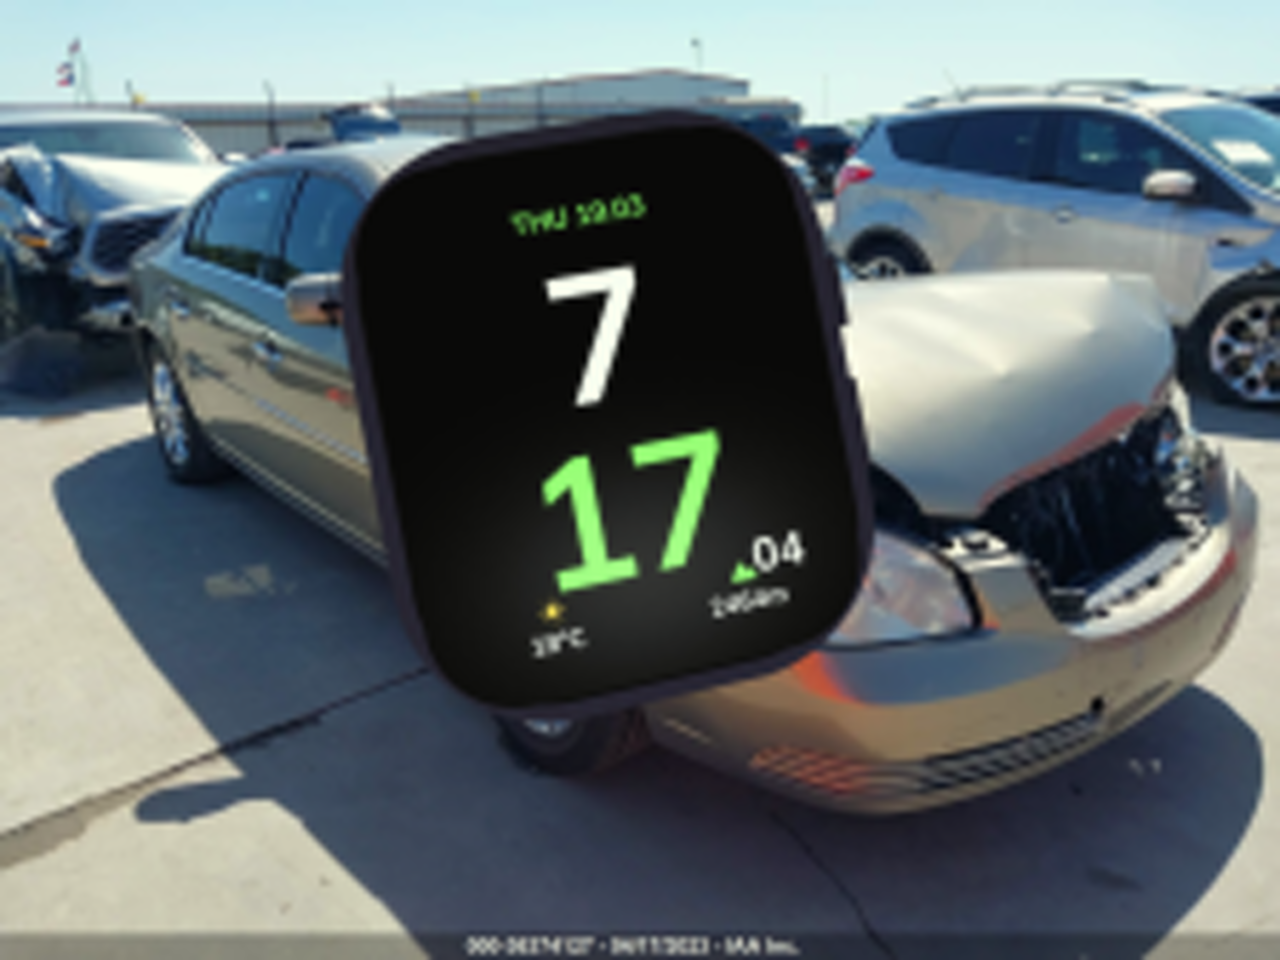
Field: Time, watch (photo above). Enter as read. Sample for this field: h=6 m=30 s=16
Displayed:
h=7 m=17 s=4
